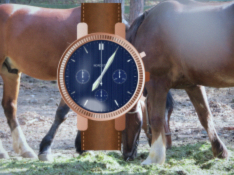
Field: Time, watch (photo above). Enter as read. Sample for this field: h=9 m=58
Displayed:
h=7 m=5
